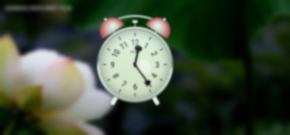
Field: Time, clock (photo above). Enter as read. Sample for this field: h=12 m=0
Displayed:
h=12 m=24
